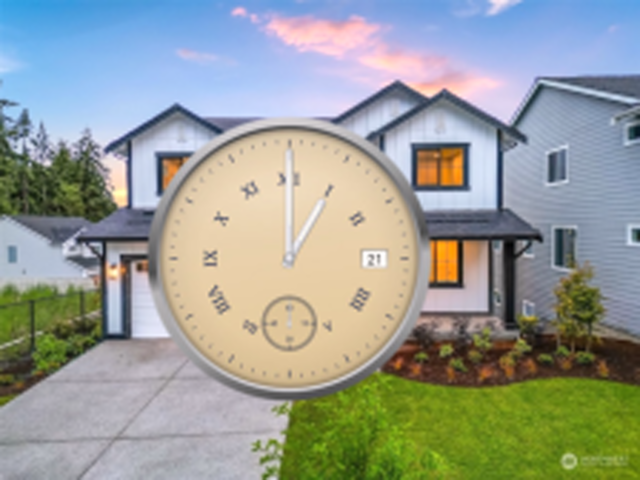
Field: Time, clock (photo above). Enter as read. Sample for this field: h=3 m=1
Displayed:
h=1 m=0
